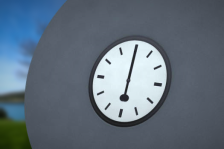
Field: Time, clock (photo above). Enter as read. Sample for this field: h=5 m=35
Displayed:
h=6 m=0
